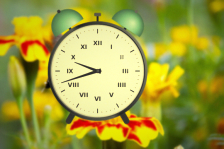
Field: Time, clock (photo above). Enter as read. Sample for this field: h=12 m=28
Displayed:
h=9 m=42
